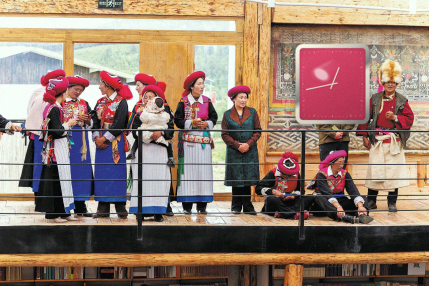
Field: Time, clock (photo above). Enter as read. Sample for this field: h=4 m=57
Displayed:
h=12 m=43
